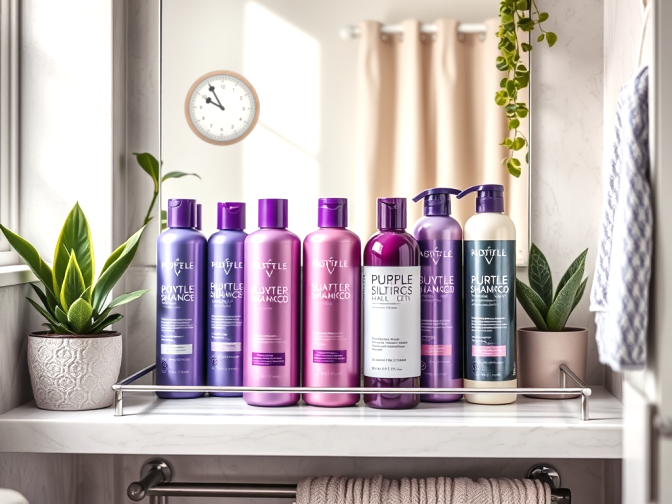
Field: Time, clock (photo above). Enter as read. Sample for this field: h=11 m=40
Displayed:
h=9 m=55
